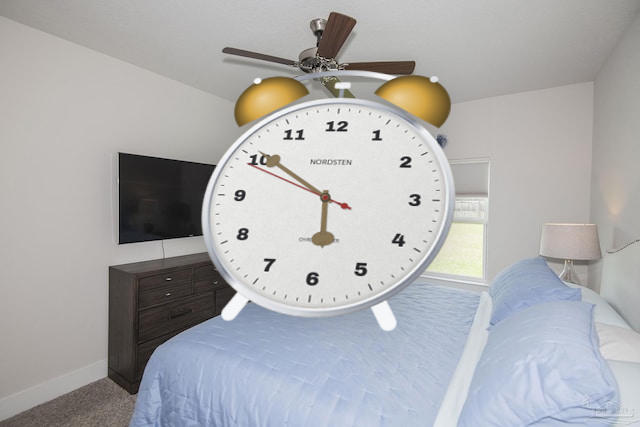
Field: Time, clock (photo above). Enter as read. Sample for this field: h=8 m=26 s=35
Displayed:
h=5 m=50 s=49
